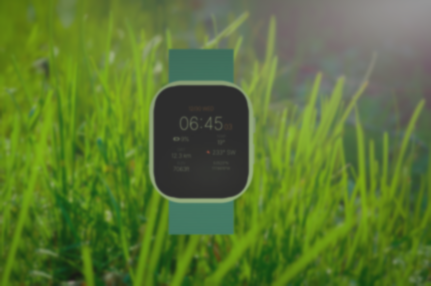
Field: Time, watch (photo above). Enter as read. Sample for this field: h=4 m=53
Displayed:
h=6 m=45
